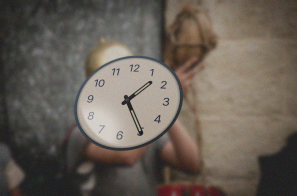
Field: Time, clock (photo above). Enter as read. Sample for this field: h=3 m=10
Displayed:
h=1 m=25
